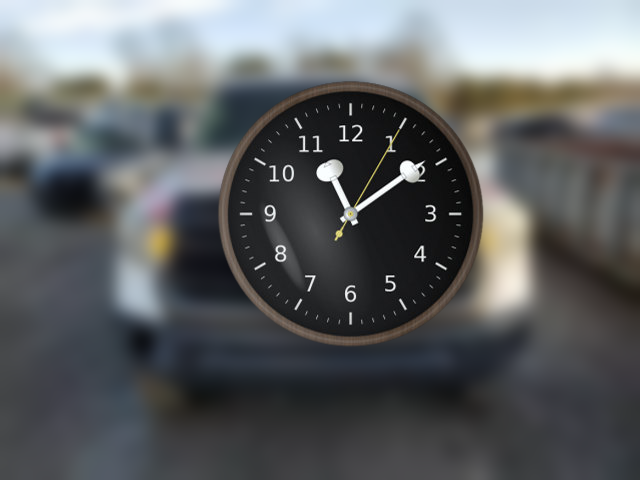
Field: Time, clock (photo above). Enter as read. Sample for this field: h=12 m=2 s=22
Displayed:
h=11 m=9 s=5
